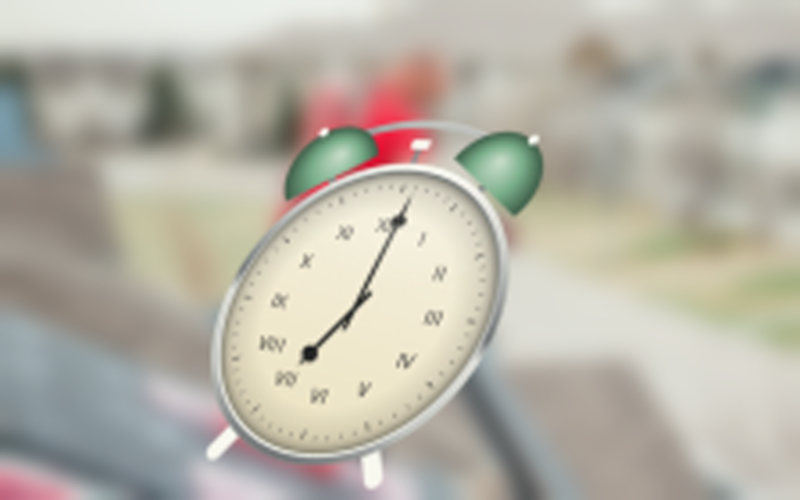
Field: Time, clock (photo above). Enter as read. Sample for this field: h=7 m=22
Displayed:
h=7 m=1
